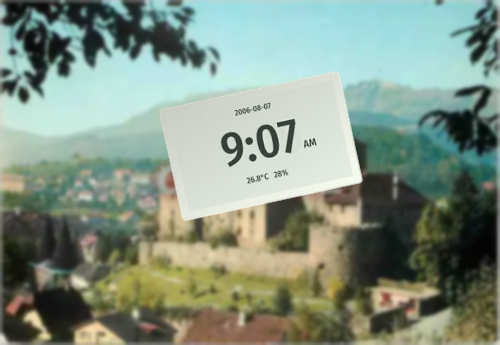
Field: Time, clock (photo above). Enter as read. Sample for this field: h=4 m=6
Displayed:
h=9 m=7
